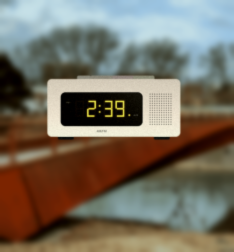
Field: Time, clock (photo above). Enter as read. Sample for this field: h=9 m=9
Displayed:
h=2 m=39
